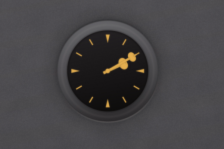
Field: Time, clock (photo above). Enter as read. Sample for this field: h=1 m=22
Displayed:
h=2 m=10
